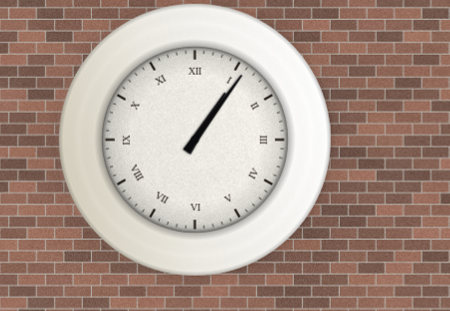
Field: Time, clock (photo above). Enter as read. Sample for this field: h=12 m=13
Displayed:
h=1 m=6
